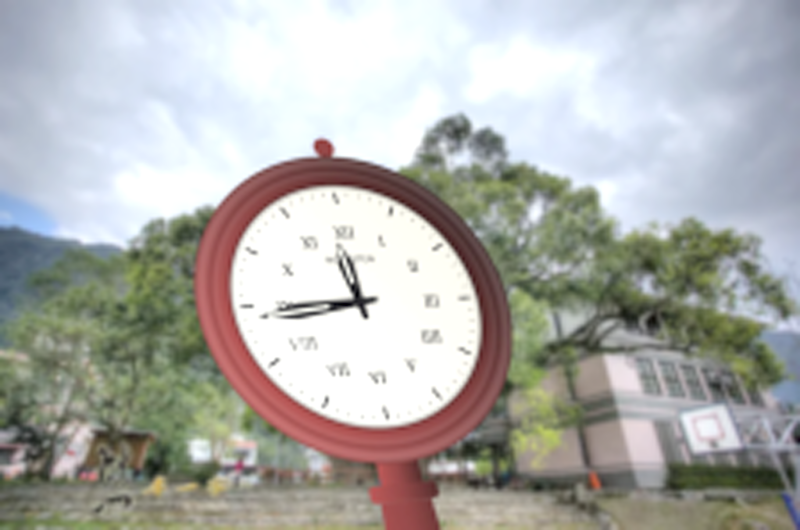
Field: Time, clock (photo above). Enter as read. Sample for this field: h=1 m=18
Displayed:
h=11 m=44
